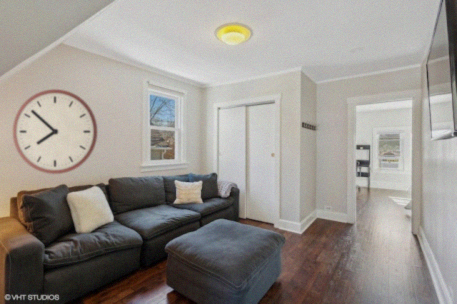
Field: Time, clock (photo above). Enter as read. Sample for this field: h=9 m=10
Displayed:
h=7 m=52
